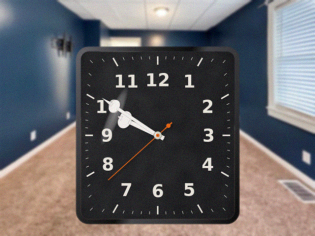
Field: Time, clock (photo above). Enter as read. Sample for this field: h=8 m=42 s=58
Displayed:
h=9 m=50 s=38
